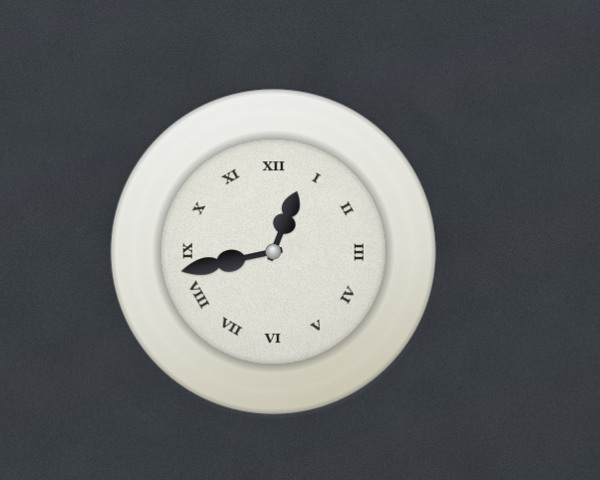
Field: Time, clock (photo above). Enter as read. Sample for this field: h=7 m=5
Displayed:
h=12 m=43
